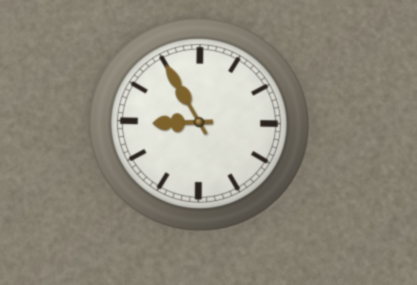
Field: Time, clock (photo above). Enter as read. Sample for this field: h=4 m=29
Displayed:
h=8 m=55
